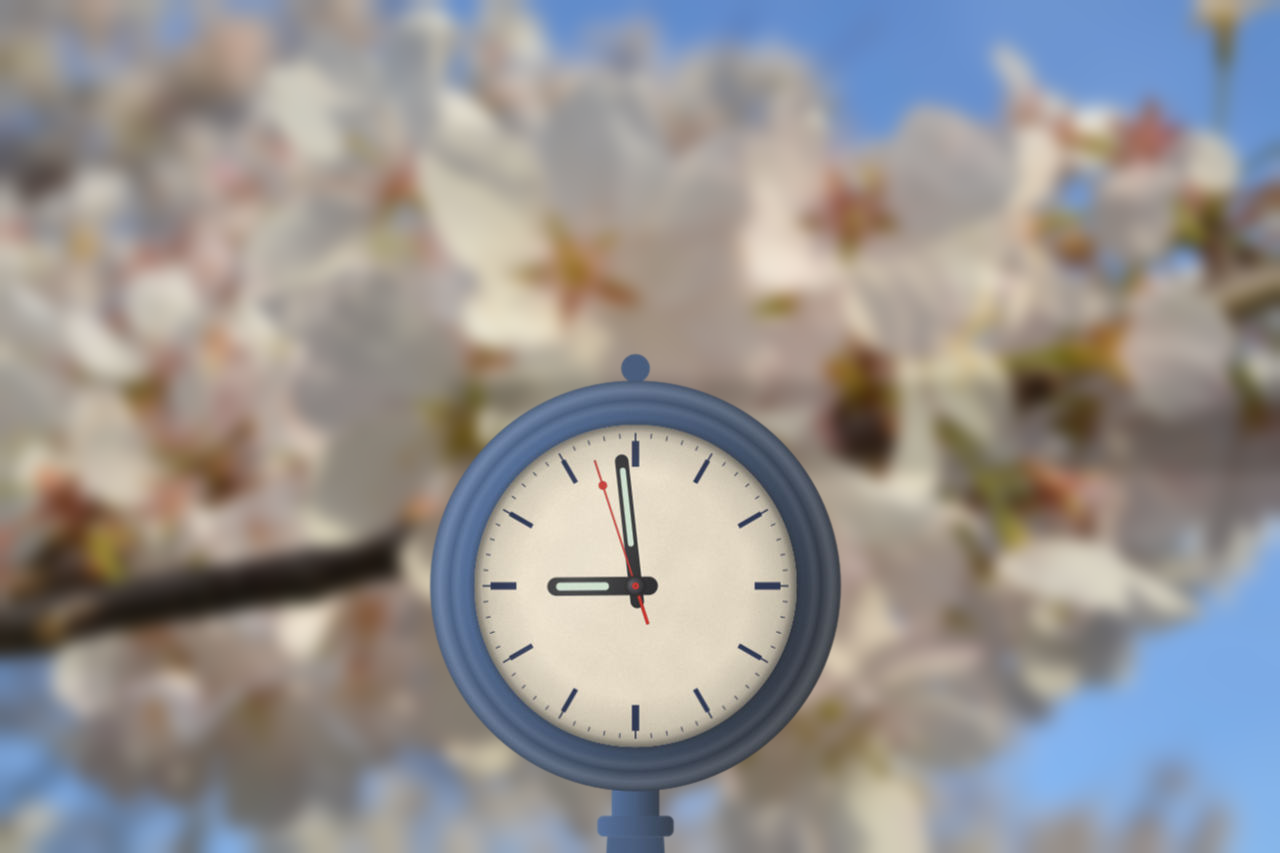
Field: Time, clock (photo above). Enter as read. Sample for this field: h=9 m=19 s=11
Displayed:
h=8 m=58 s=57
